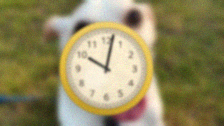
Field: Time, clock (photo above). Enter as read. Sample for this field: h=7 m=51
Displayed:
h=10 m=2
